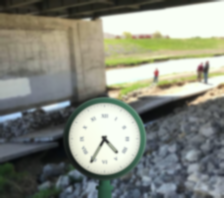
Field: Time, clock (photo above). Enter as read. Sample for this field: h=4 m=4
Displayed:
h=4 m=35
